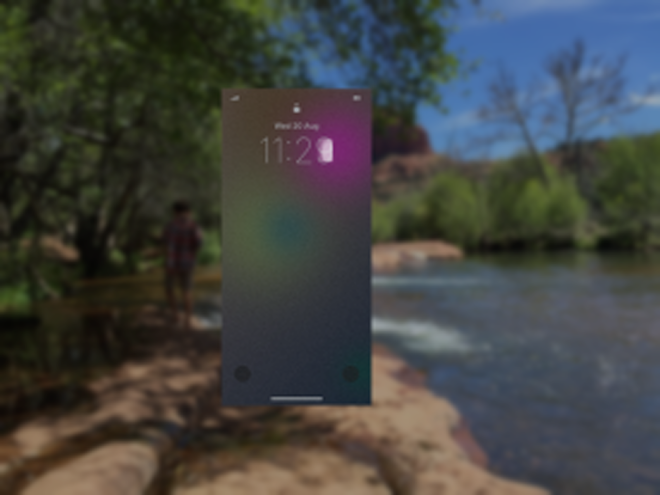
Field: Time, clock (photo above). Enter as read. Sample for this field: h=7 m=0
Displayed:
h=11 m=29
